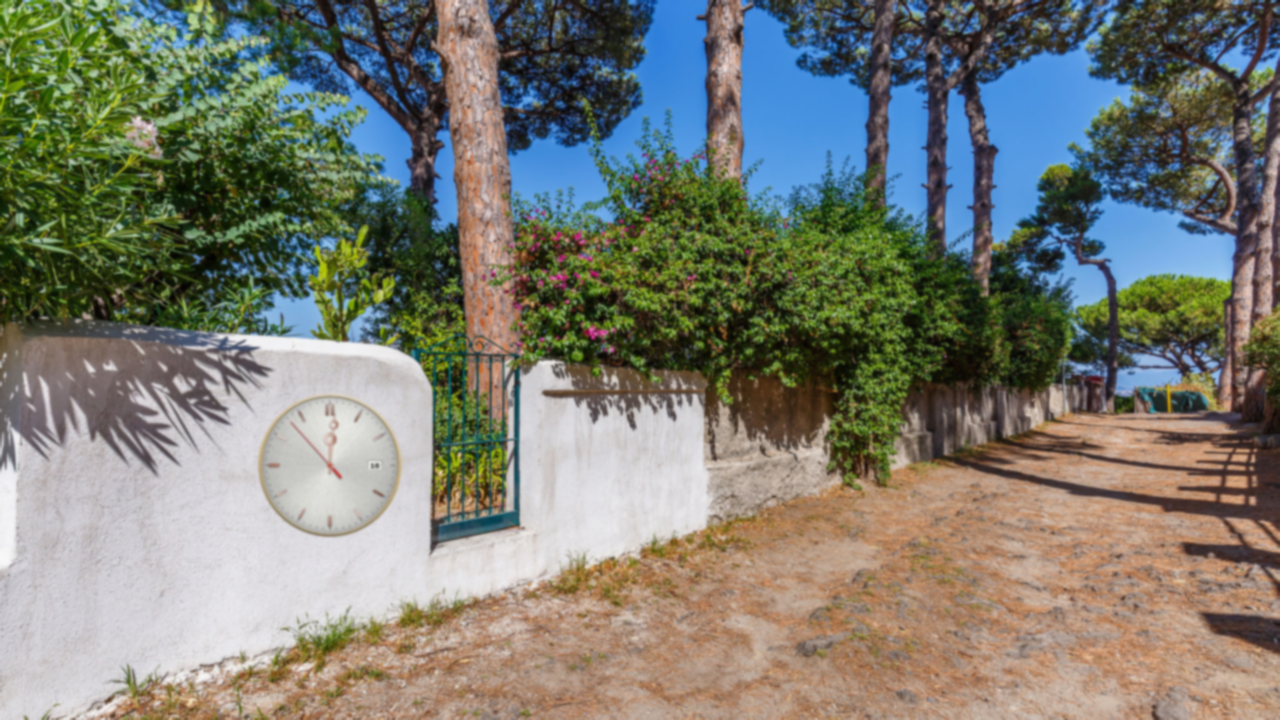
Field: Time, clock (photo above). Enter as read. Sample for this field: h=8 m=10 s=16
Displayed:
h=12 m=0 s=53
